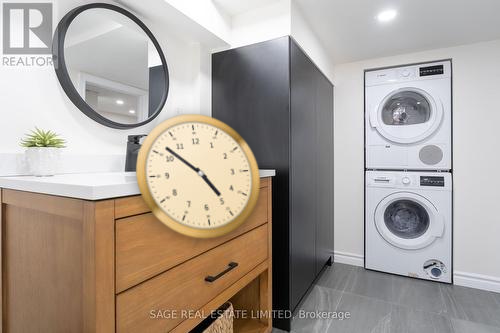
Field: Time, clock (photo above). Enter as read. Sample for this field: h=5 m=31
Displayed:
h=4 m=52
